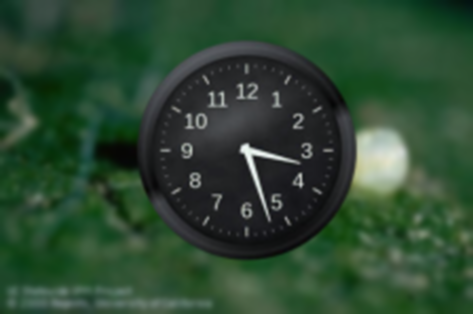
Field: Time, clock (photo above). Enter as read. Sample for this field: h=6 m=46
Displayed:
h=3 m=27
